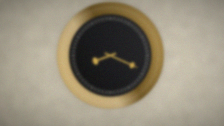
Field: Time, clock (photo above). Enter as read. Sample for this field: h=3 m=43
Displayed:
h=8 m=19
